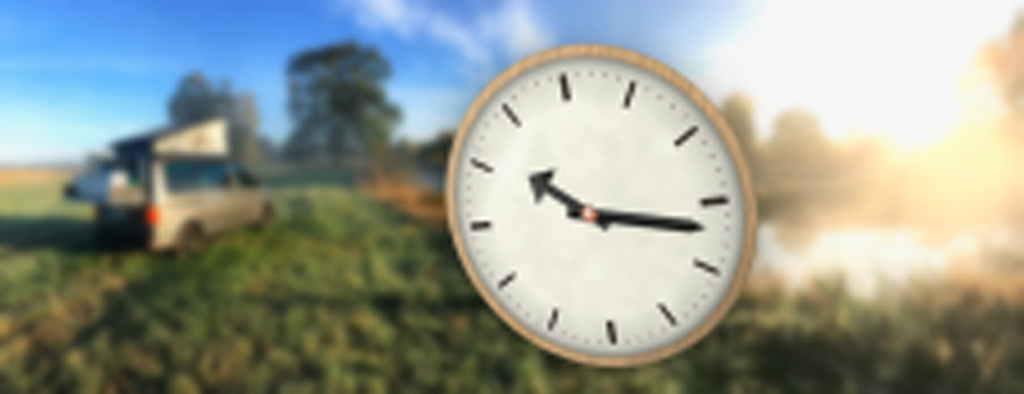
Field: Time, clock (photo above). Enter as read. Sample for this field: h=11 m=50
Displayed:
h=10 m=17
